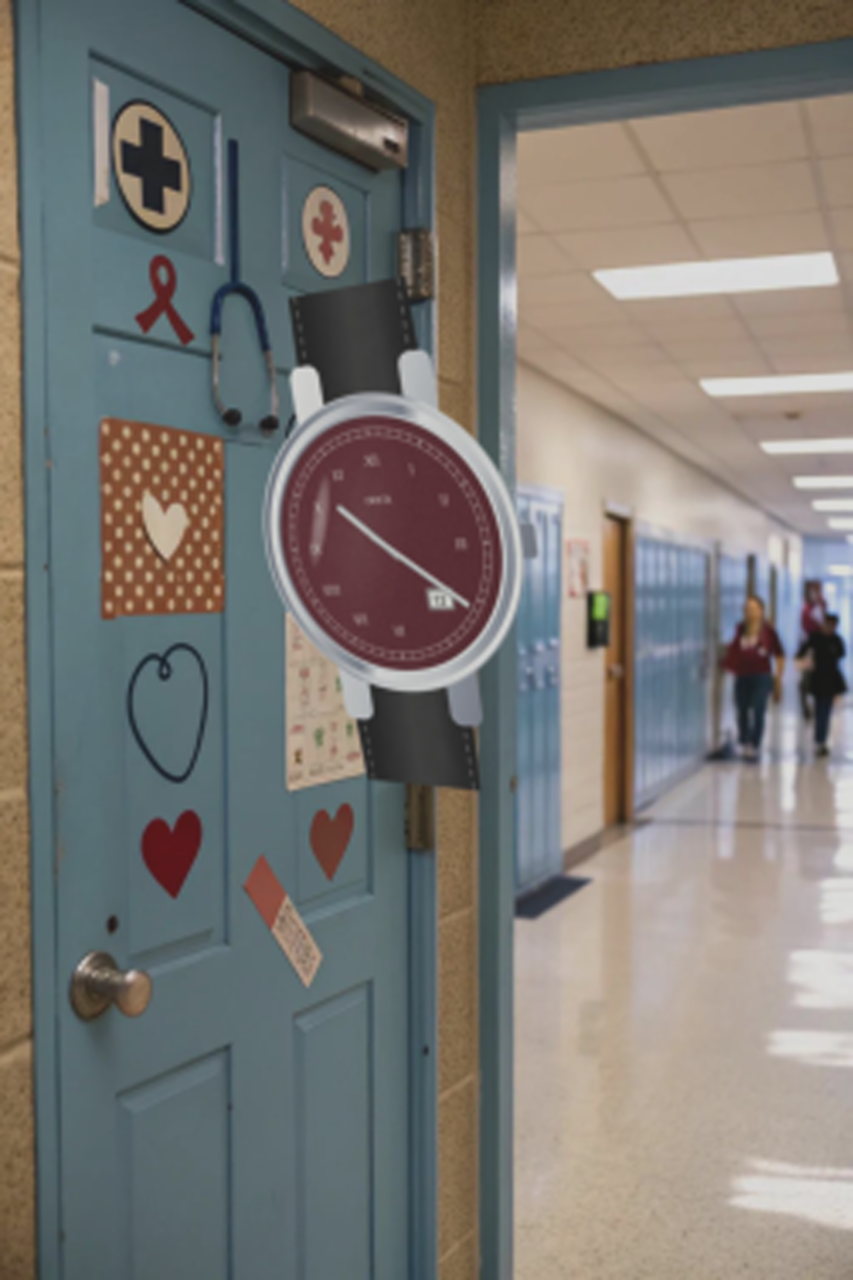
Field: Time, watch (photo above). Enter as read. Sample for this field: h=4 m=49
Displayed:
h=10 m=21
